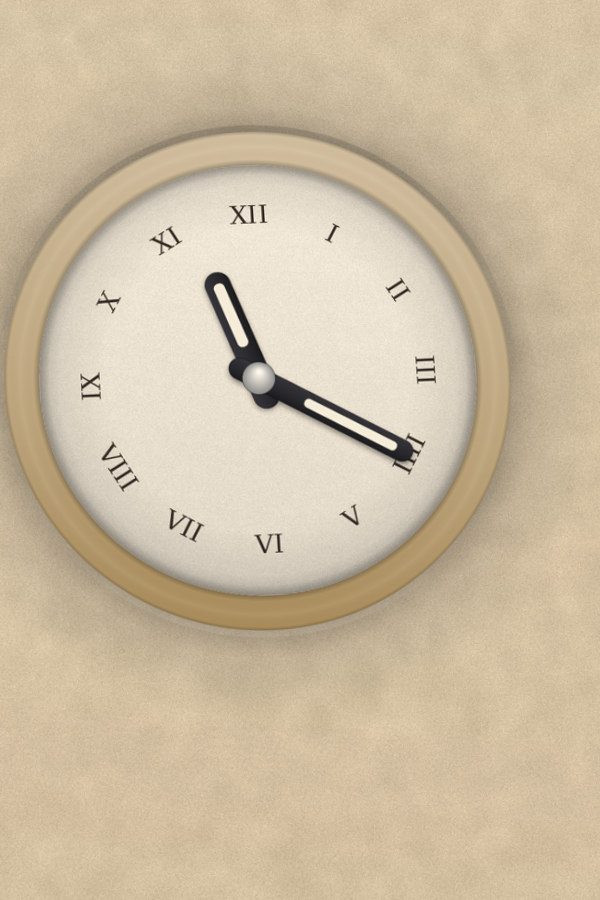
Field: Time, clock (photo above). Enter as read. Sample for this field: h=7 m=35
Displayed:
h=11 m=20
